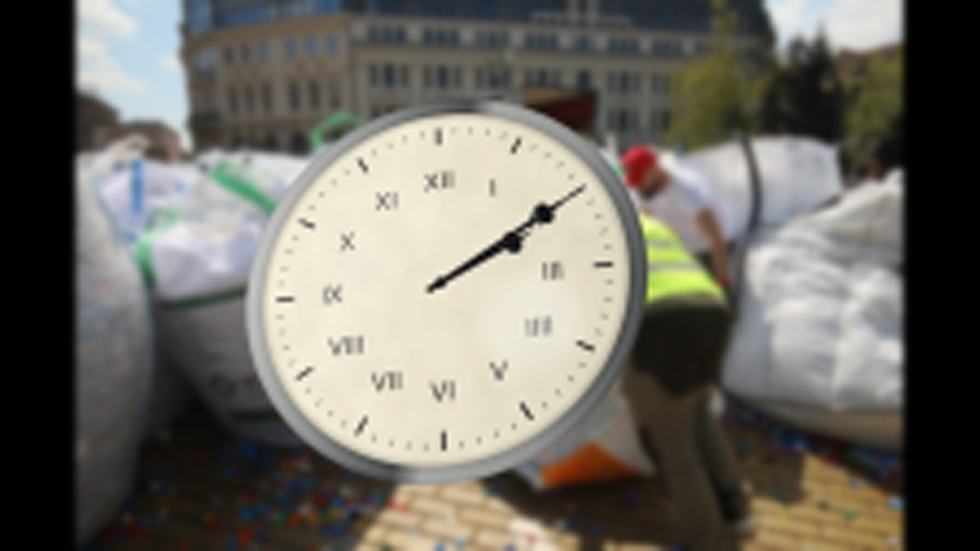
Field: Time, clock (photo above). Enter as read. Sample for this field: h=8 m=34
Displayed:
h=2 m=10
